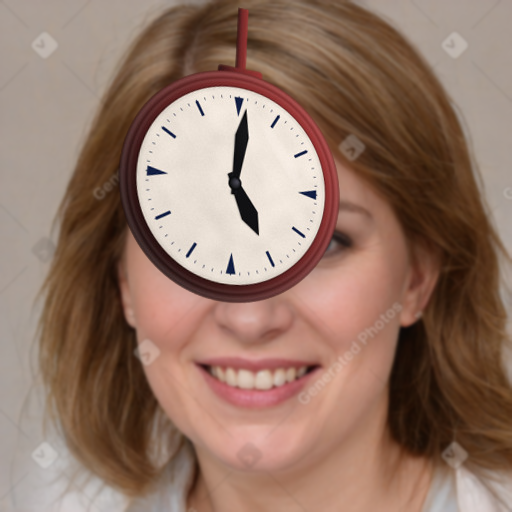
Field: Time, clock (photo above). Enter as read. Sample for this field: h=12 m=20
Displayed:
h=5 m=1
